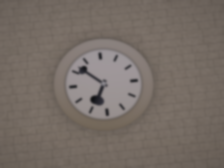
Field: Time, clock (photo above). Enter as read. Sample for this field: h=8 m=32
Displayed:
h=6 m=52
